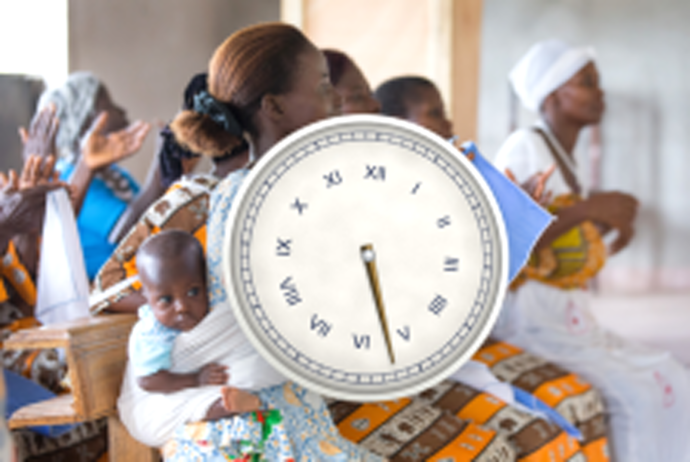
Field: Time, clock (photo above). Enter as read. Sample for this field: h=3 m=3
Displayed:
h=5 m=27
